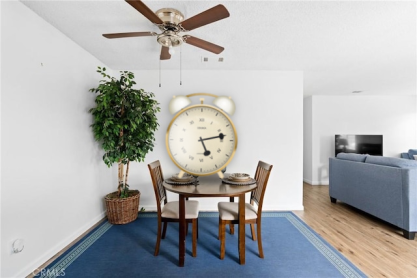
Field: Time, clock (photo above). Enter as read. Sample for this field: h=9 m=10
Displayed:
h=5 m=13
